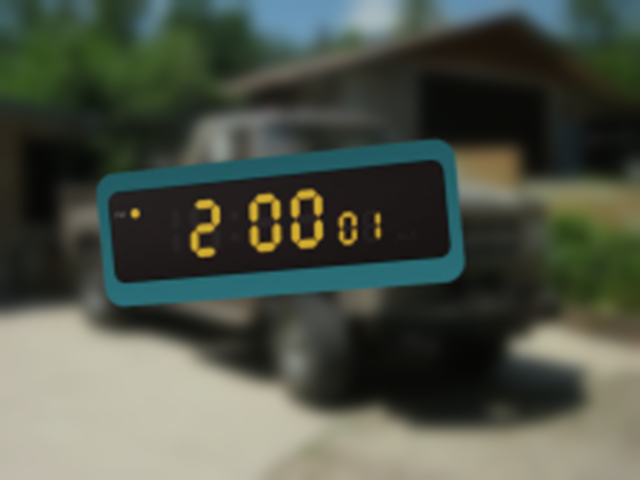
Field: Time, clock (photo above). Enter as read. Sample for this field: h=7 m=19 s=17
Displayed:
h=2 m=0 s=1
